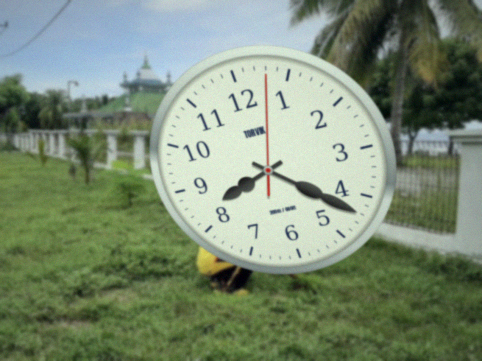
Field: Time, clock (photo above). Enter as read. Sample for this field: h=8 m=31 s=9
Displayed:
h=8 m=22 s=3
